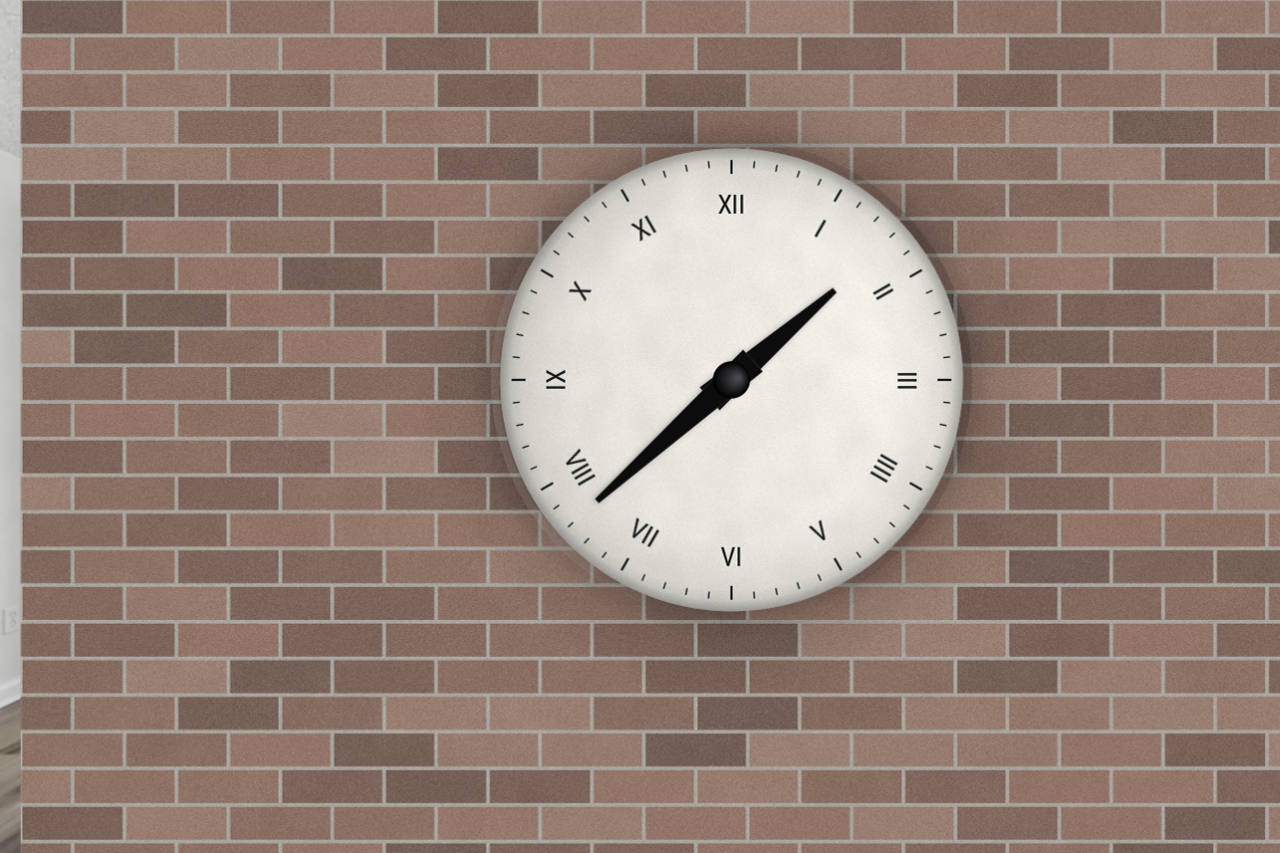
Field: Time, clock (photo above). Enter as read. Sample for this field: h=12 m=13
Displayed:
h=1 m=38
